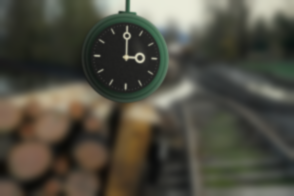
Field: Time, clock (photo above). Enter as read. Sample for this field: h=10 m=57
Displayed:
h=3 m=0
